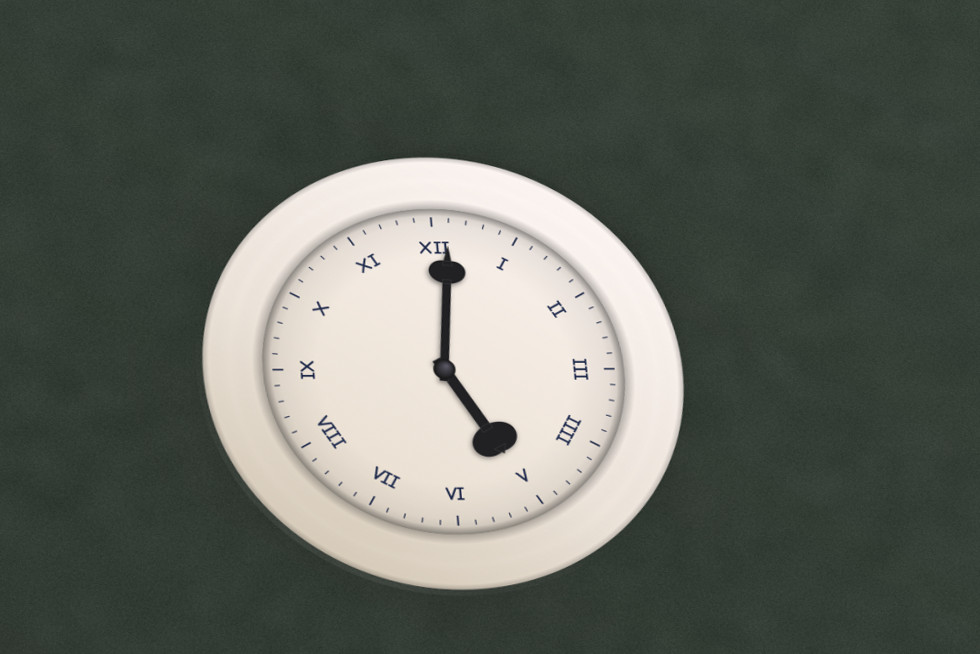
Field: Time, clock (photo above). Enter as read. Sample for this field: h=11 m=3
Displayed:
h=5 m=1
